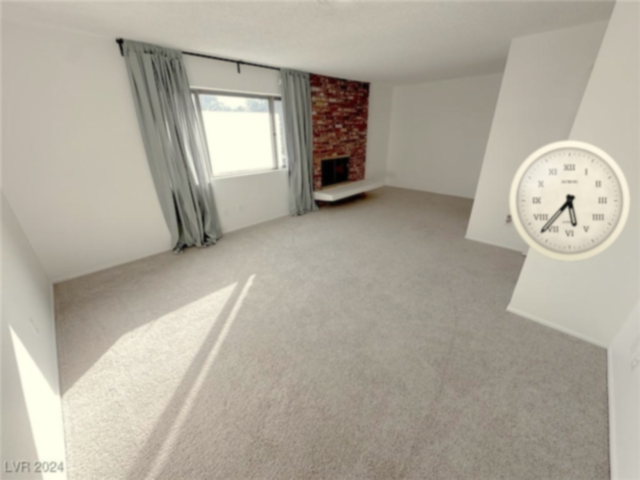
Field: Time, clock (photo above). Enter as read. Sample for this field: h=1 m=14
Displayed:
h=5 m=37
